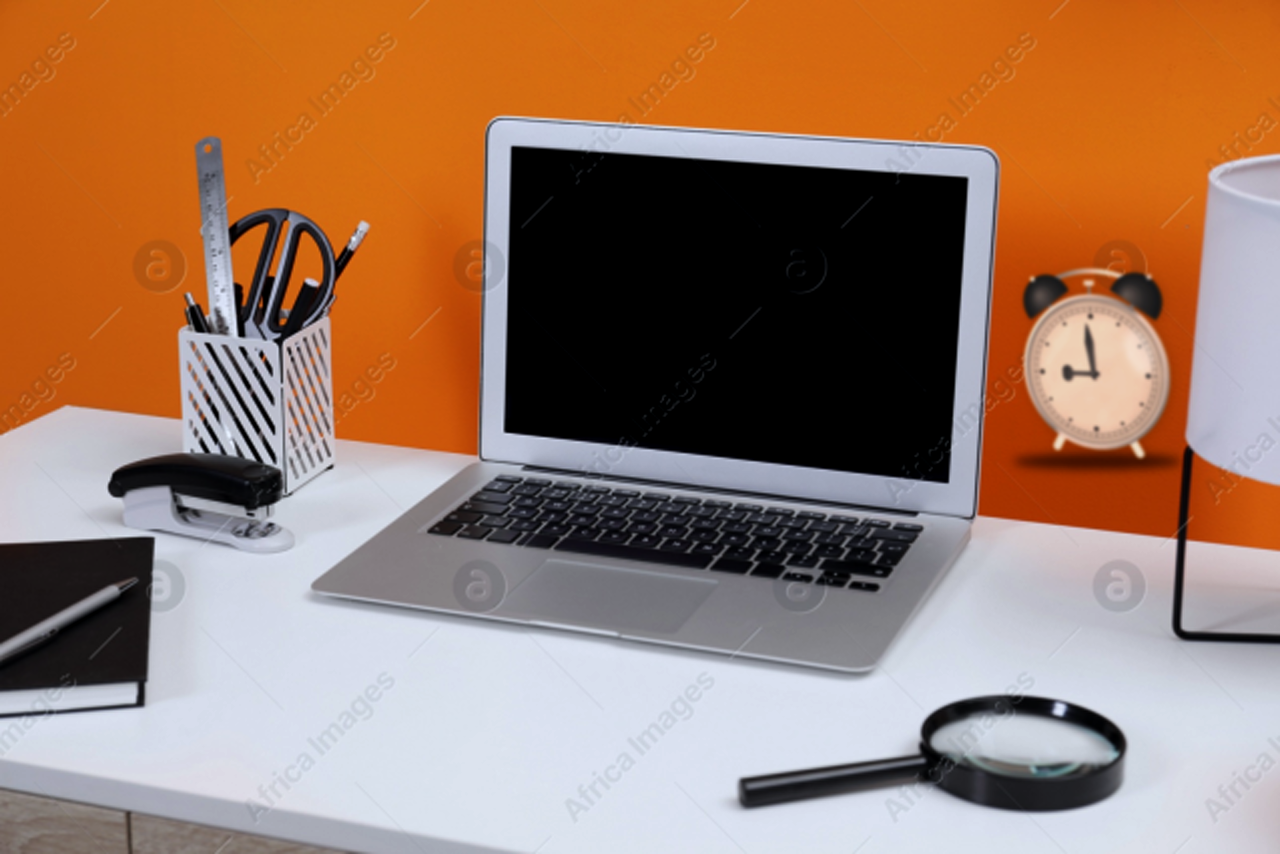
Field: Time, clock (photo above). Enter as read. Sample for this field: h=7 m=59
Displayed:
h=8 m=59
